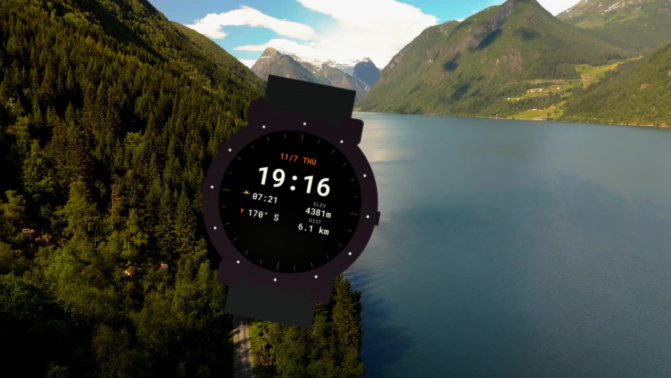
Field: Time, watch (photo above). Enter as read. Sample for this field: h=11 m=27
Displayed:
h=19 m=16
